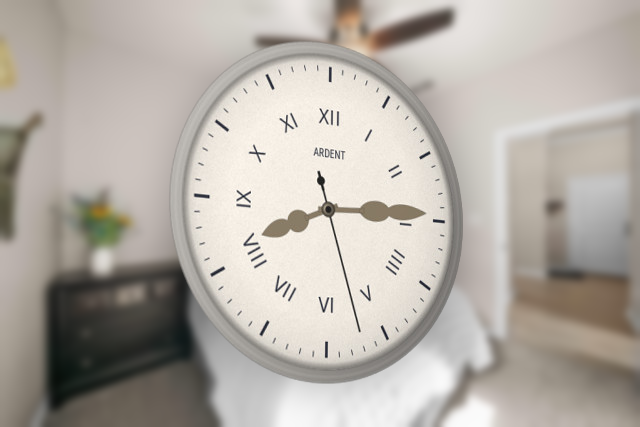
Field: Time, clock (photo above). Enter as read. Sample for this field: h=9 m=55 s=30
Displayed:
h=8 m=14 s=27
